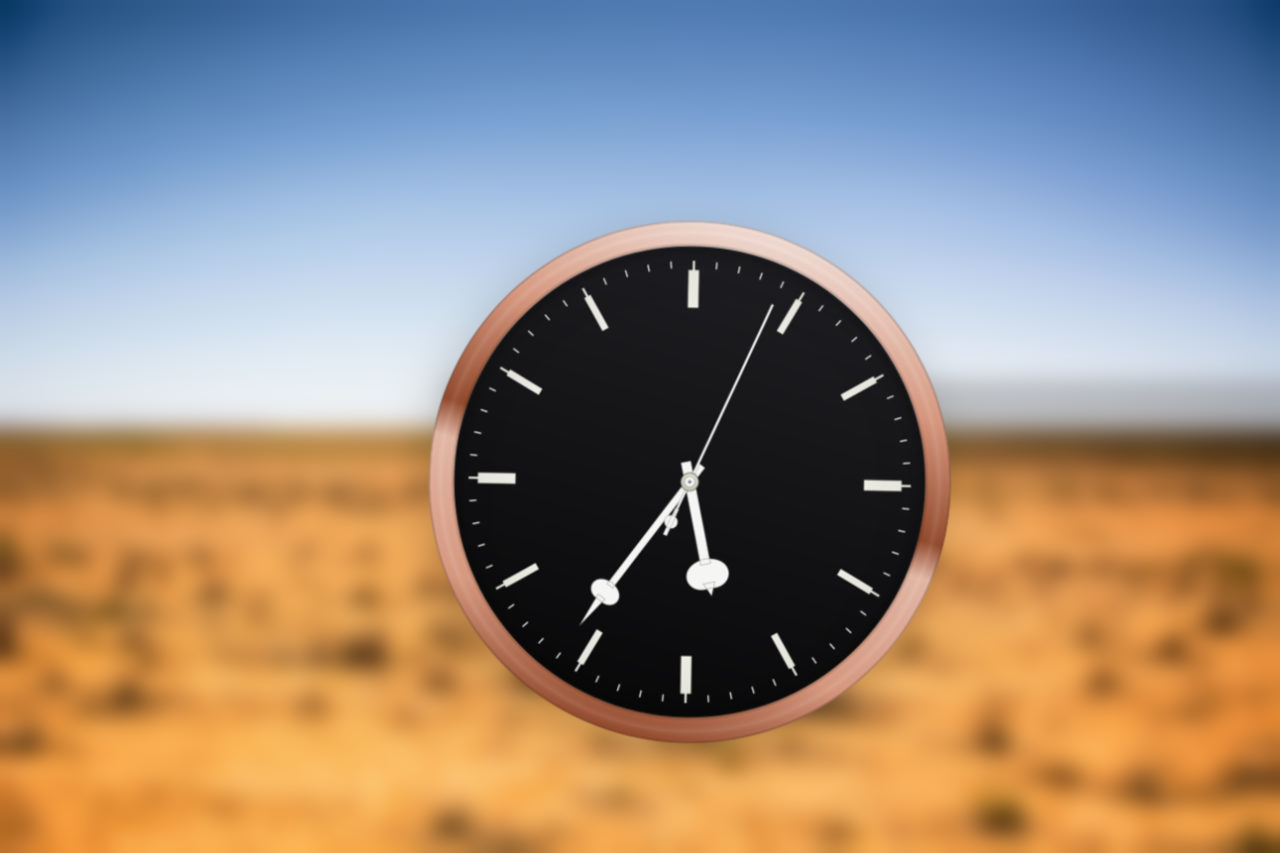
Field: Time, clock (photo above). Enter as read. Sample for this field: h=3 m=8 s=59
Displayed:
h=5 m=36 s=4
